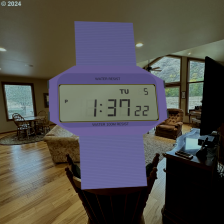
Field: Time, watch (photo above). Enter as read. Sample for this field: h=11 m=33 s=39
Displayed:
h=1 m=37 s=22
